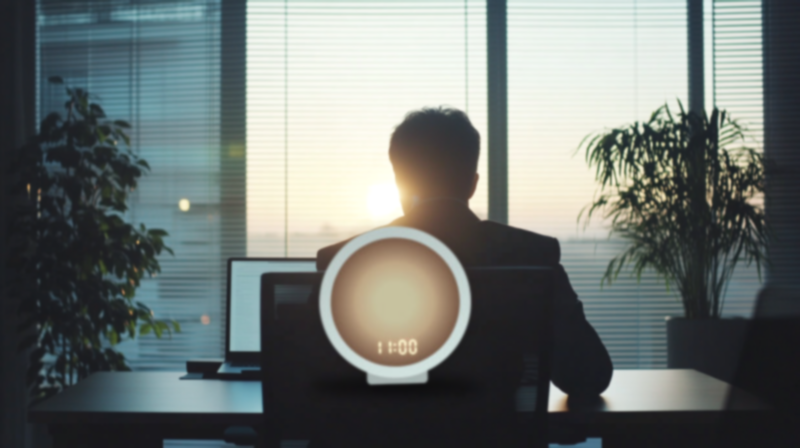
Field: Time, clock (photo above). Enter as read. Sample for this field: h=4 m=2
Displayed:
h=11 m=0
